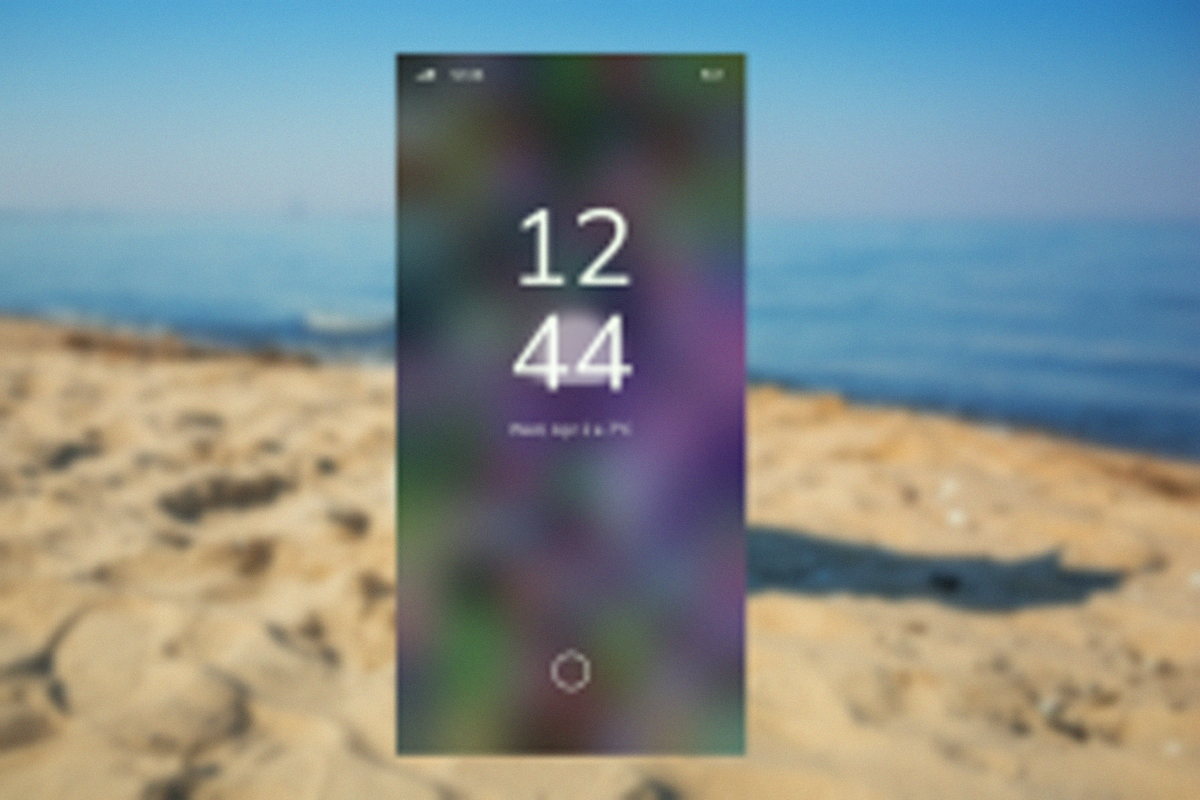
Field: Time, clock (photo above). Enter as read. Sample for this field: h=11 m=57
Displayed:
h=12 m=44
